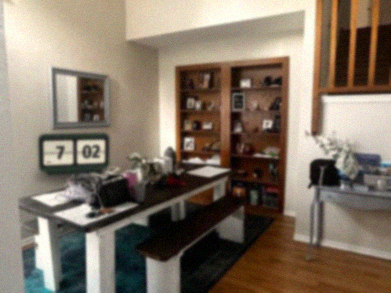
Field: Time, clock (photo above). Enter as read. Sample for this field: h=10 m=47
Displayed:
h=7 m=2
